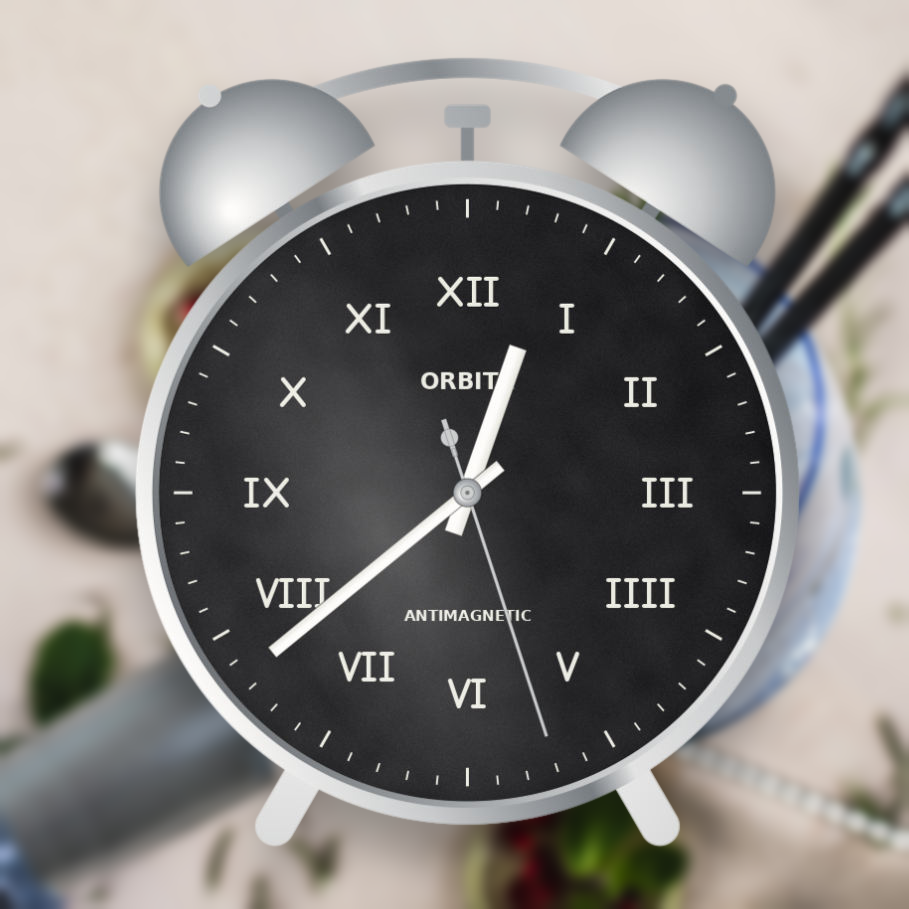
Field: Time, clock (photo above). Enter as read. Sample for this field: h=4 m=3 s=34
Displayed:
h=12 m=38 s=27
